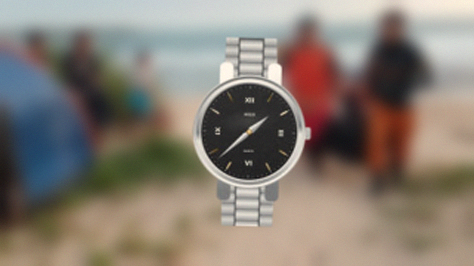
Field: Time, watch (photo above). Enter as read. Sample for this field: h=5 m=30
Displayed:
h=1 m=38
